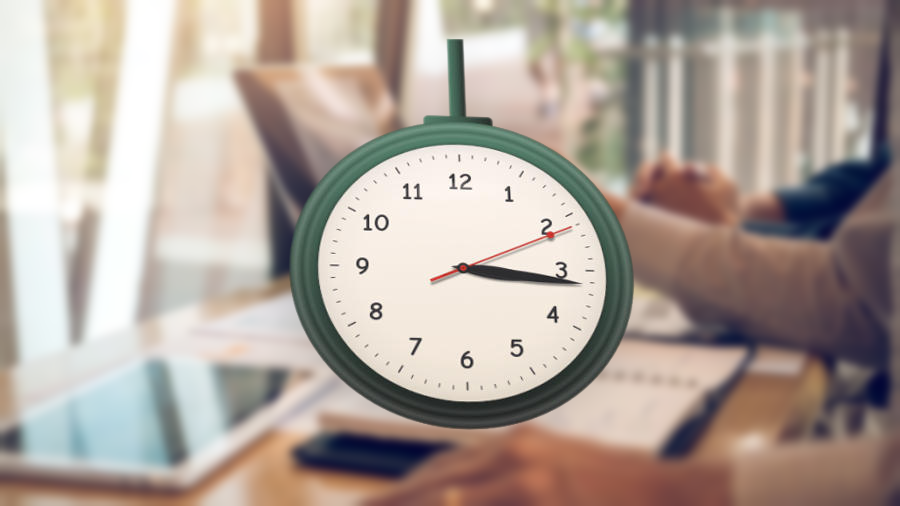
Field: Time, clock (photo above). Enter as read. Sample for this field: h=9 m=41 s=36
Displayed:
h=3 m=16 s=11
